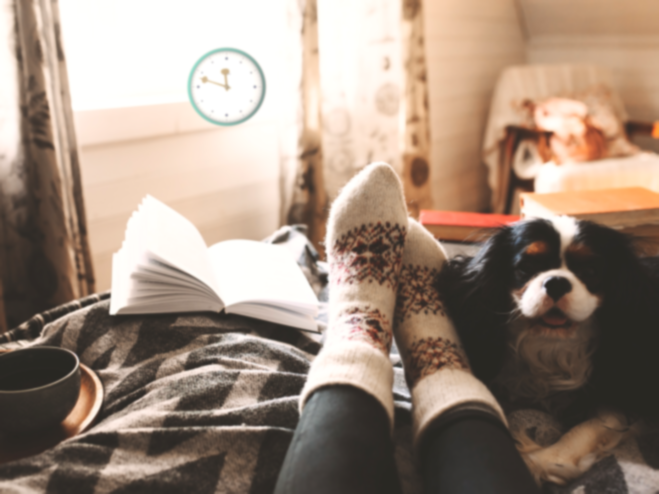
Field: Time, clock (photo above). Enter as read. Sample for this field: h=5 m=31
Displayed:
h=11 m=48
